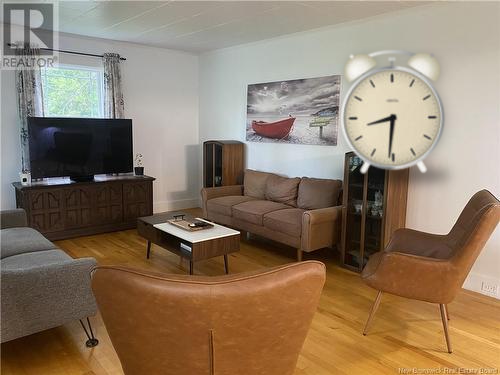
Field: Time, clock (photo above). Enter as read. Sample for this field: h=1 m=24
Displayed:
h=8 m=31
